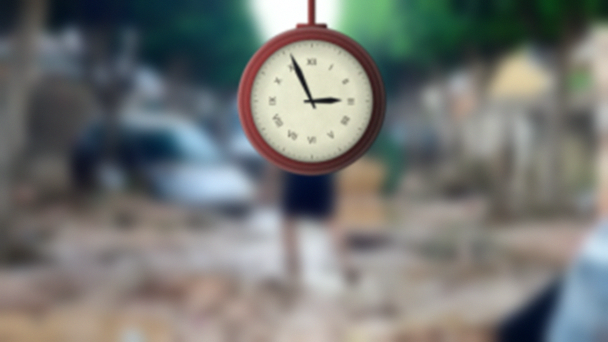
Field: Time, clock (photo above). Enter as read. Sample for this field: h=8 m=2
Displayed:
h=2 m=56
